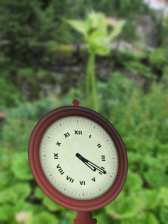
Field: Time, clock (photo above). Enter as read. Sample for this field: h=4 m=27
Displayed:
h=4 m=20
